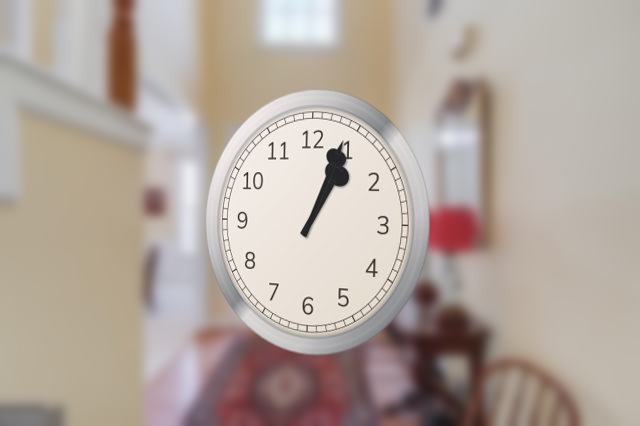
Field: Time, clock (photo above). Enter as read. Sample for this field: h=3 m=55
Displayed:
h=1 m=4
